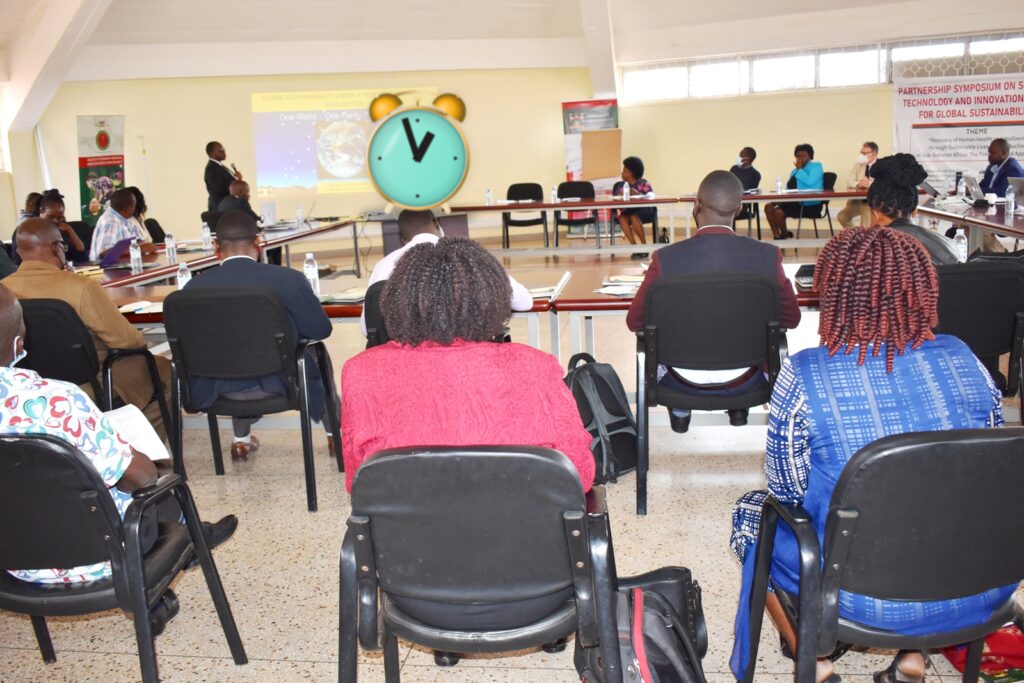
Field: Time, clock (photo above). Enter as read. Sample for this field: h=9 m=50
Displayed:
h=12 m=57
